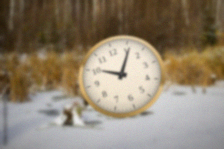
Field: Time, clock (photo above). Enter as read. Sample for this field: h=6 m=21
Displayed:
h=10 m=6
